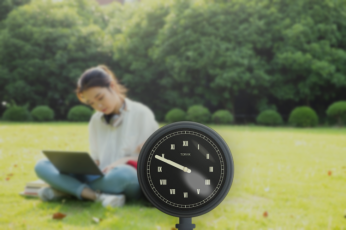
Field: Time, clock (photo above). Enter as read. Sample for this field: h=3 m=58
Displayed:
h=9 m=49
